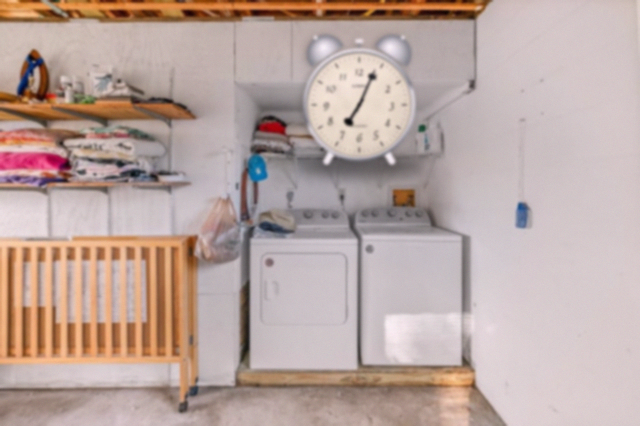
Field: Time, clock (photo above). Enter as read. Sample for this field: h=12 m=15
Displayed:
h=7 m=4
